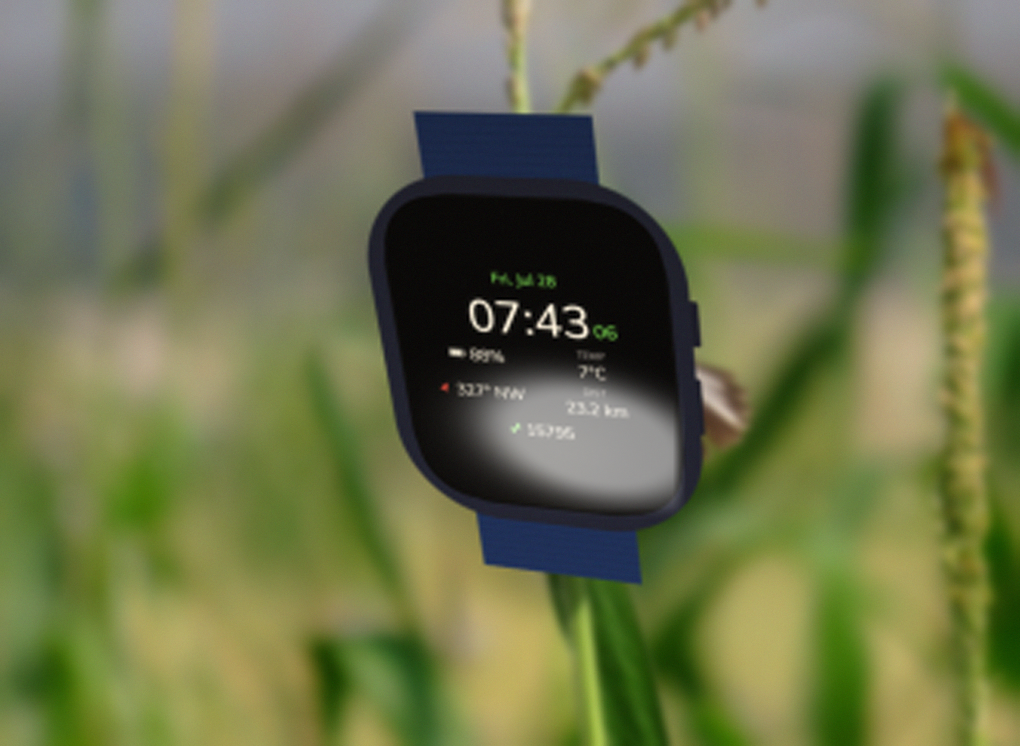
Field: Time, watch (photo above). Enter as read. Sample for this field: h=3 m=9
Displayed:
h=7 m=43
